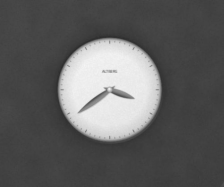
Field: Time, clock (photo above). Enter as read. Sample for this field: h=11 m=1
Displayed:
h=3 m=39
